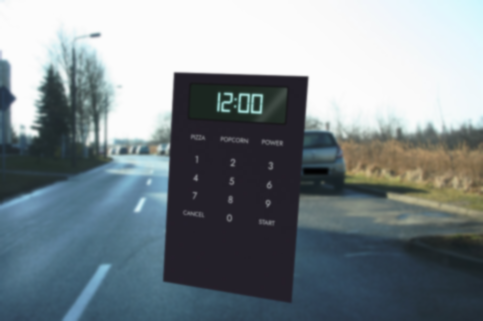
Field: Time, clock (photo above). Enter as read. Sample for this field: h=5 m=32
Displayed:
h=12 m=0
